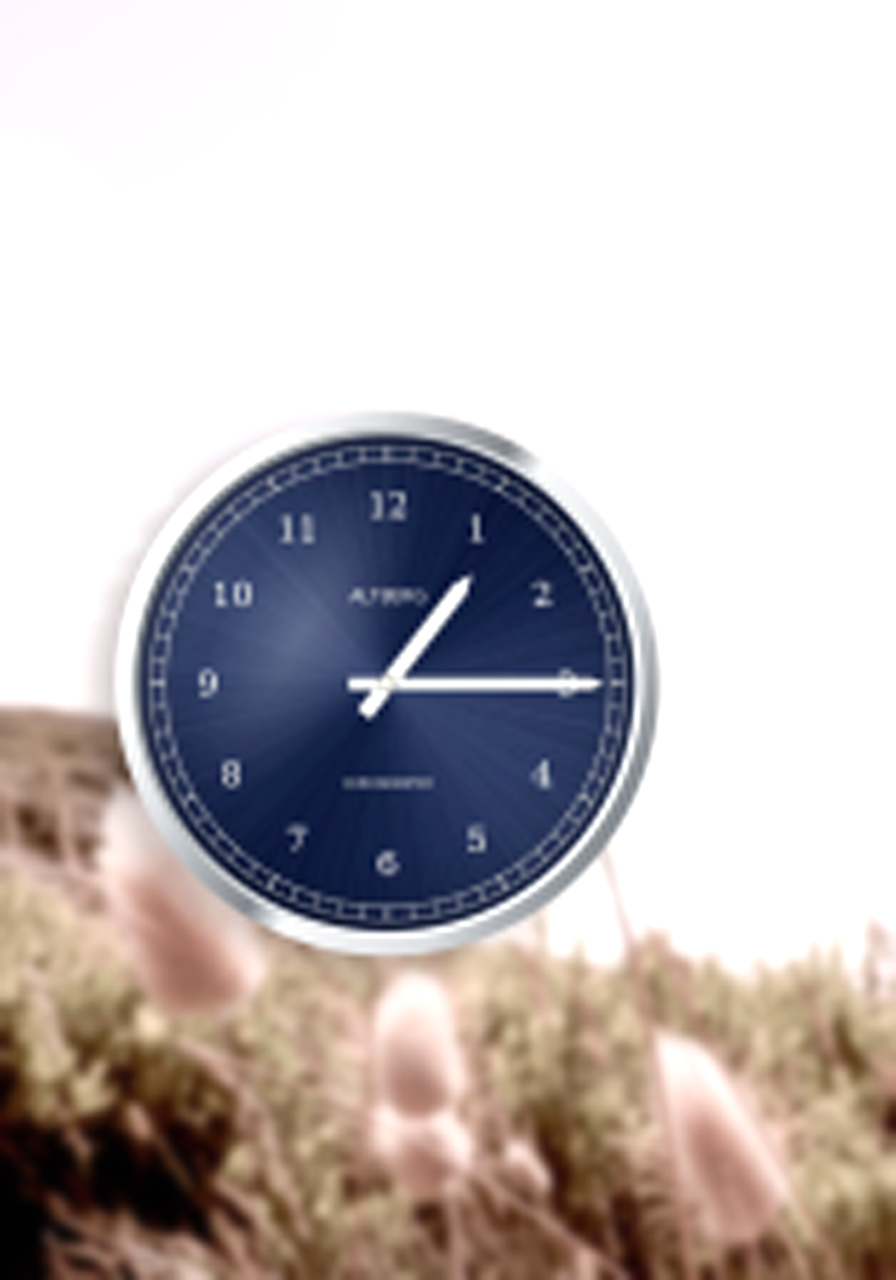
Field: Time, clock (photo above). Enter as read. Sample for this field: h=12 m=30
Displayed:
h=1 m=15
